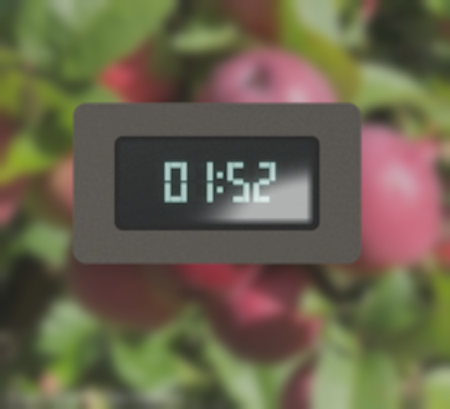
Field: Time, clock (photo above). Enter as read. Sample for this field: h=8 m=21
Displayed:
h=1 m=52
